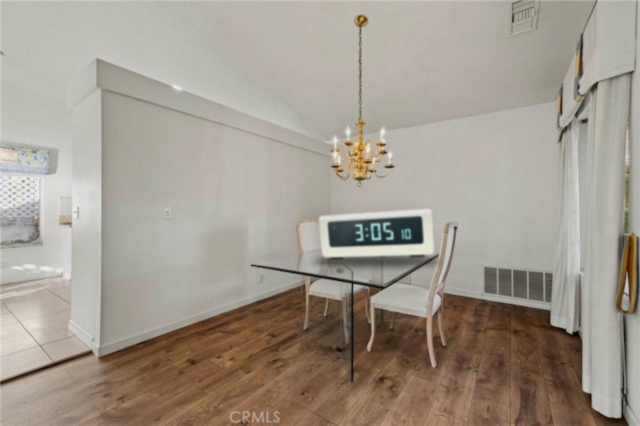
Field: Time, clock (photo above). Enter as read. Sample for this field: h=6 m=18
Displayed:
h=3 m=5
